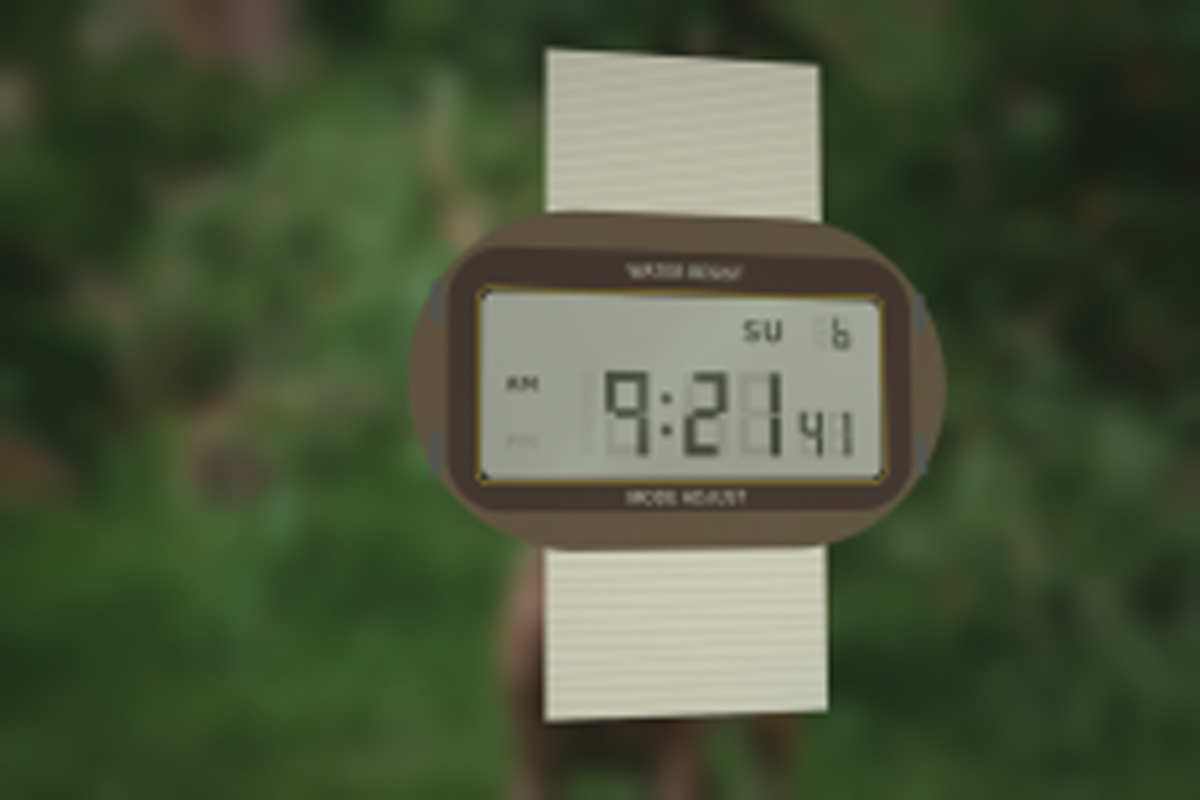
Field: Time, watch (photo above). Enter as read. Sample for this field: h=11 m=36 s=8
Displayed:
h=9 m=21 s=41
